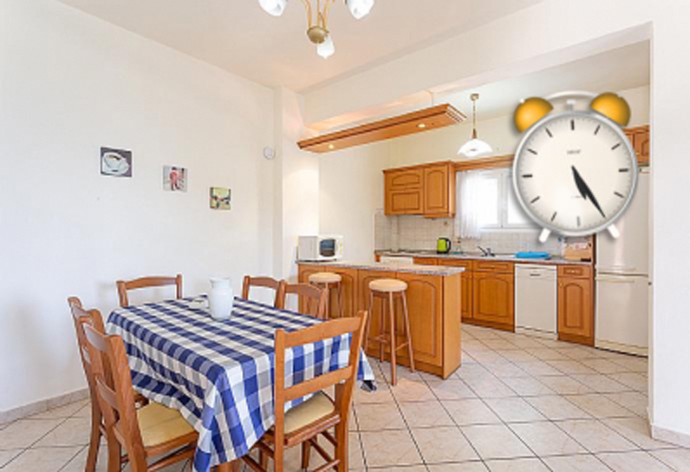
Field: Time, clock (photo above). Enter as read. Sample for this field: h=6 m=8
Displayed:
h=5 m=25
